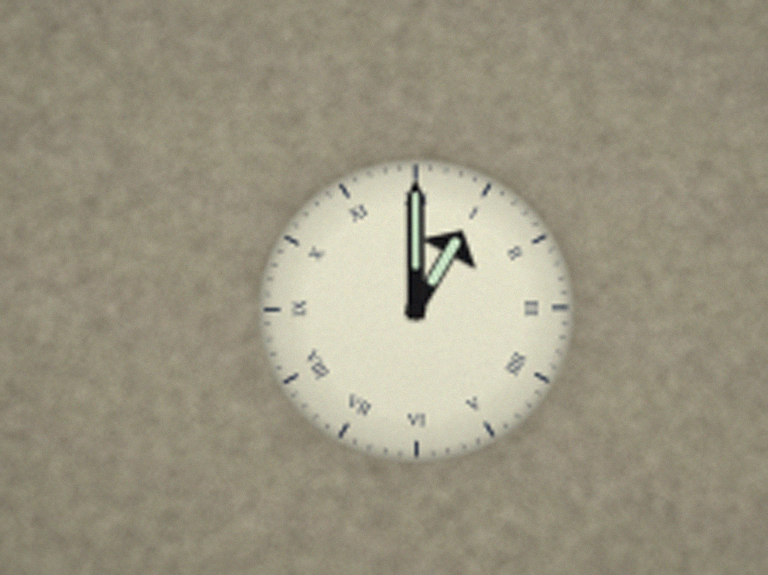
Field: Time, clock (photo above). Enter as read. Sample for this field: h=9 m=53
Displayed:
h=1 m=0
